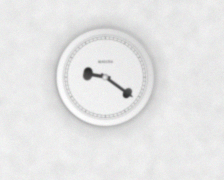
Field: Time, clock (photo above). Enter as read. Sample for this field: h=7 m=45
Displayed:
h=9 m=21
